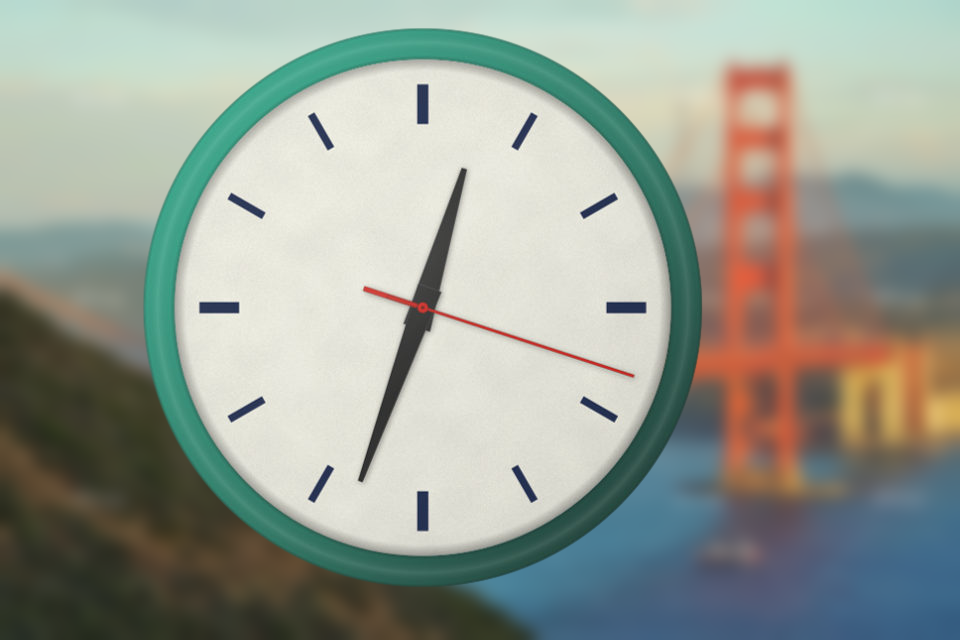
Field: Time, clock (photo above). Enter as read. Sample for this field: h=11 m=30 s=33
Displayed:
h=12 m=33 s=18
